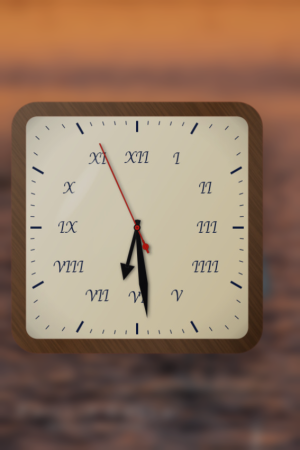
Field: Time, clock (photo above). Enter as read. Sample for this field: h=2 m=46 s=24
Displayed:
h=6 m=28 s=56
